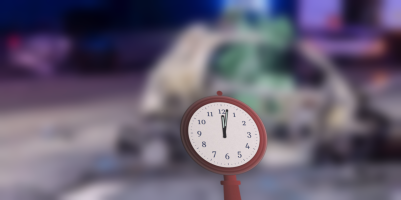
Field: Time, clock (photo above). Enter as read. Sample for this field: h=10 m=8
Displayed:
h=12 m=2
